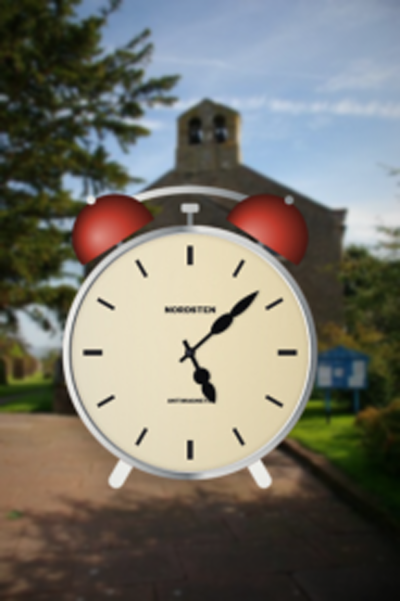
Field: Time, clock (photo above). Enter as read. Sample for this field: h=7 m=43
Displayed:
h=5 m=8
